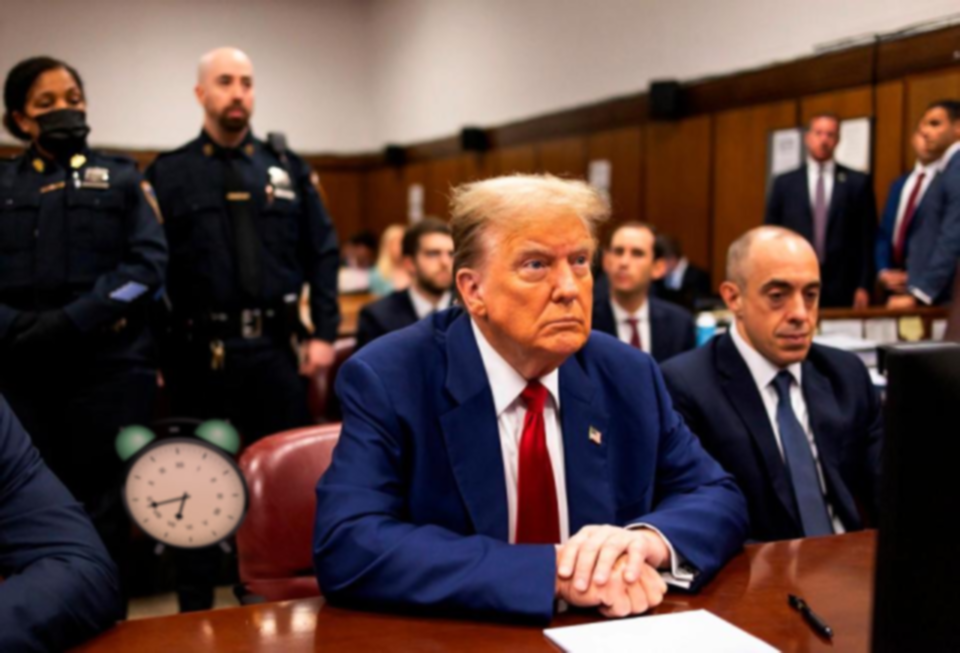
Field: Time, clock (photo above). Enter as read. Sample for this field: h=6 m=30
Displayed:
h=6 m=43
